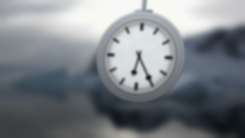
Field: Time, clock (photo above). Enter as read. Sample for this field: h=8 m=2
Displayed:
h=6 m=25
